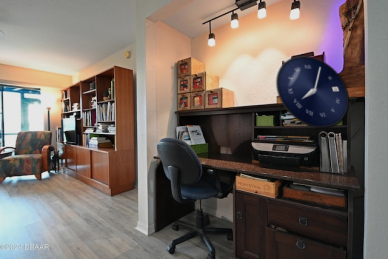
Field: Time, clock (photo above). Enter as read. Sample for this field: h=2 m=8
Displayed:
h=8 m=5
